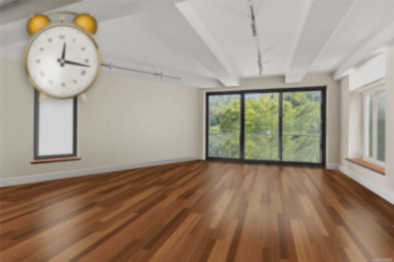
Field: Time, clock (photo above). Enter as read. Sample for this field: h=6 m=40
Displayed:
h=12 m=17
